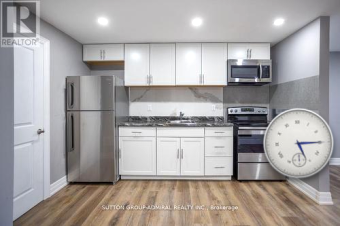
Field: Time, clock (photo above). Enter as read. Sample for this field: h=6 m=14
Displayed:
h=5 m=15
